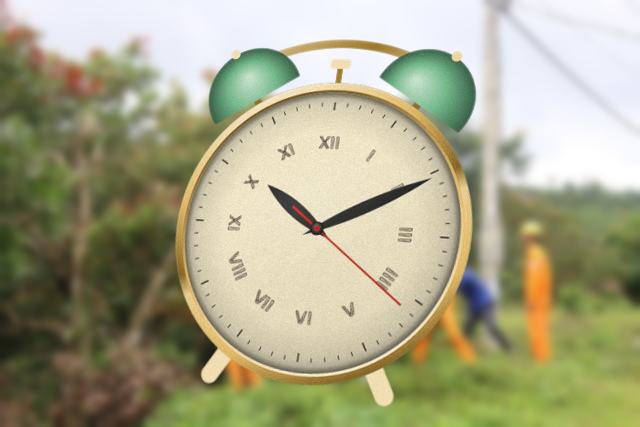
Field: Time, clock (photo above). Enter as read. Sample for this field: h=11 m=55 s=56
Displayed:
h=10 m=10 s=21
